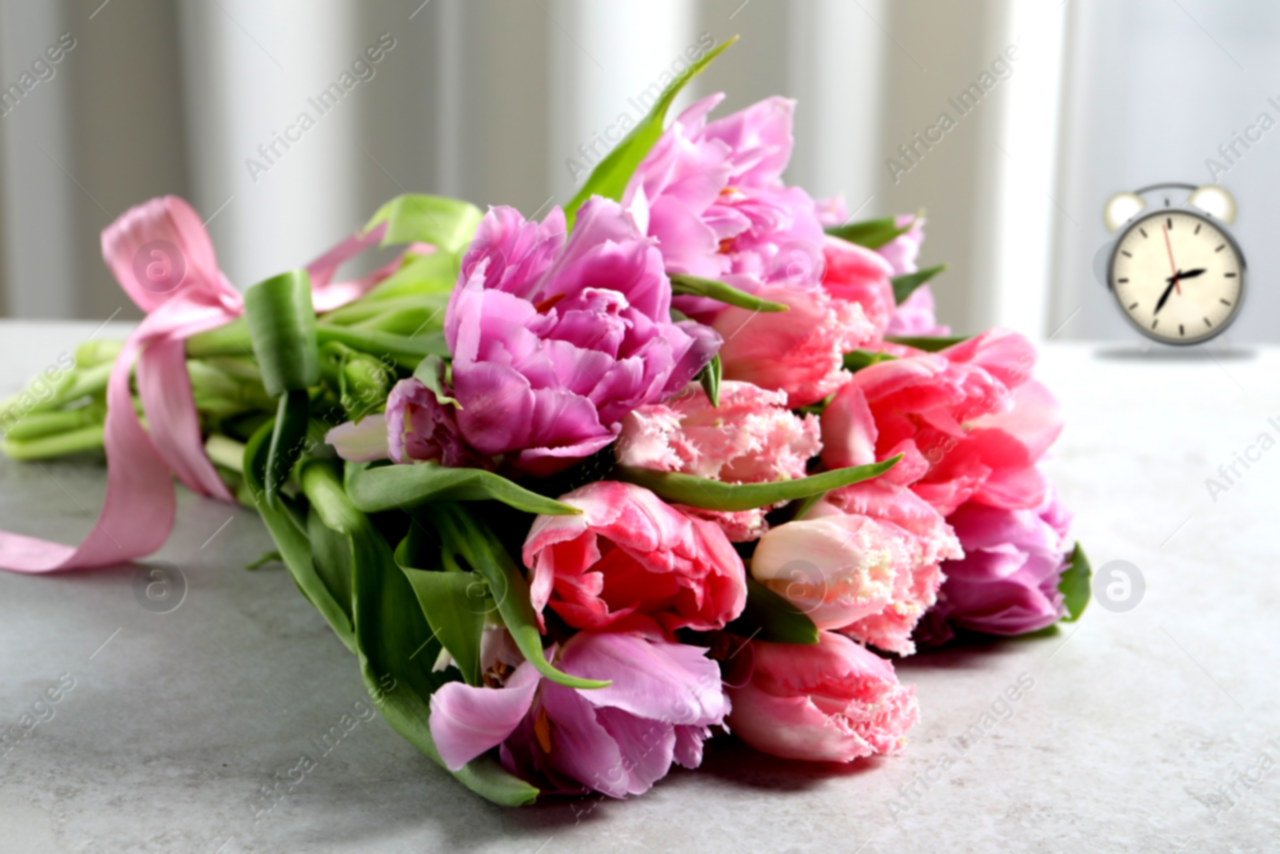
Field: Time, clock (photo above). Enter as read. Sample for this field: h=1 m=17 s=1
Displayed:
h=2 m=35 s=59
